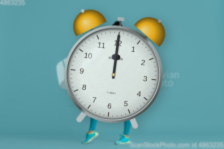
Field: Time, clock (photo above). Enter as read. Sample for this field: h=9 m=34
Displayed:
h=12 m=0
